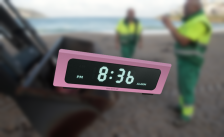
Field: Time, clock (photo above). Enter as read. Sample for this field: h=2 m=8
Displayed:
h=8 m=36
